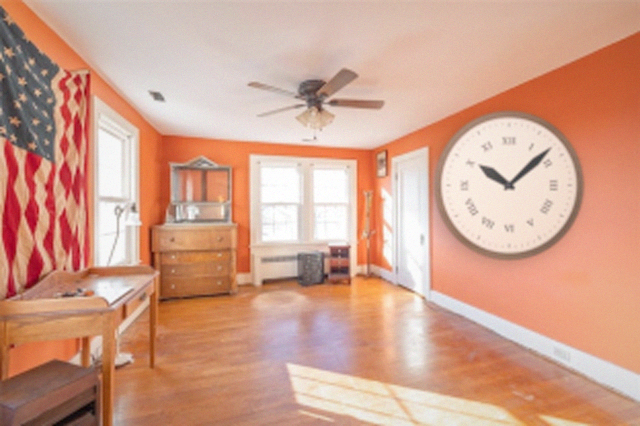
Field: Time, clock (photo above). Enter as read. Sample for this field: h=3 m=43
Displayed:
h=10 m=8
